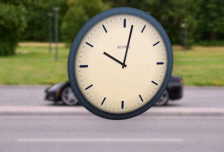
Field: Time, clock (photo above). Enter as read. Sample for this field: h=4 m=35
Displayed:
h=10 m=2
